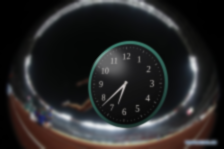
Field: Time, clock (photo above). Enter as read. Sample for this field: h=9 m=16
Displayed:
h=6 m=38
